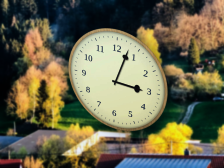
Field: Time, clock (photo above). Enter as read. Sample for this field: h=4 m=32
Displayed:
h=3 m=3
